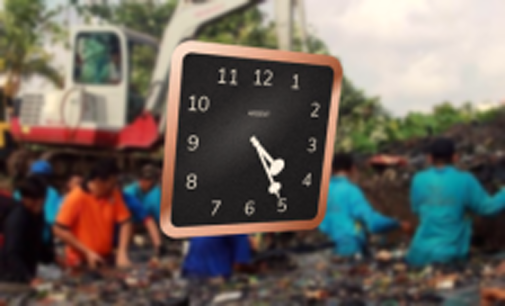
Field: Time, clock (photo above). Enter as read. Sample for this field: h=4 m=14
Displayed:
h=4 m=25
